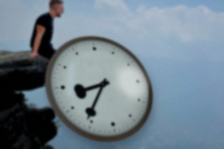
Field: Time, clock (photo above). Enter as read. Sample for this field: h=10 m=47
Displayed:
h=8 m=36
